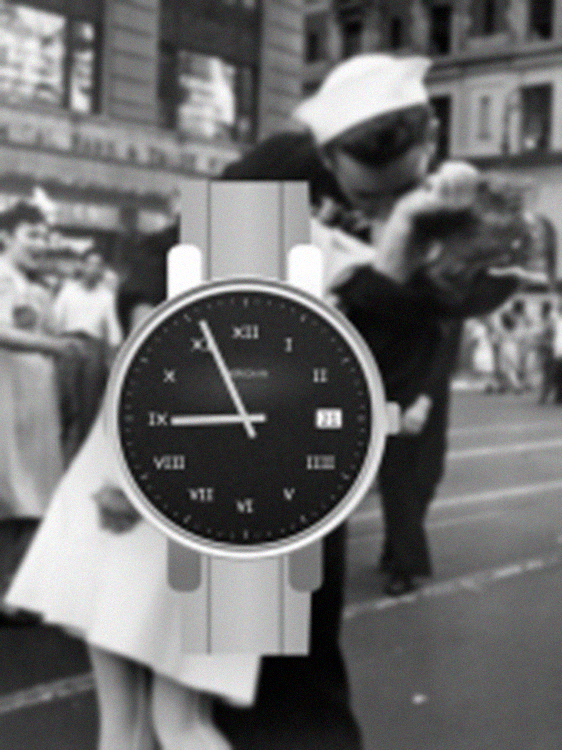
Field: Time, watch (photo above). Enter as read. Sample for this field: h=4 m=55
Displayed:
h=8 m=56
